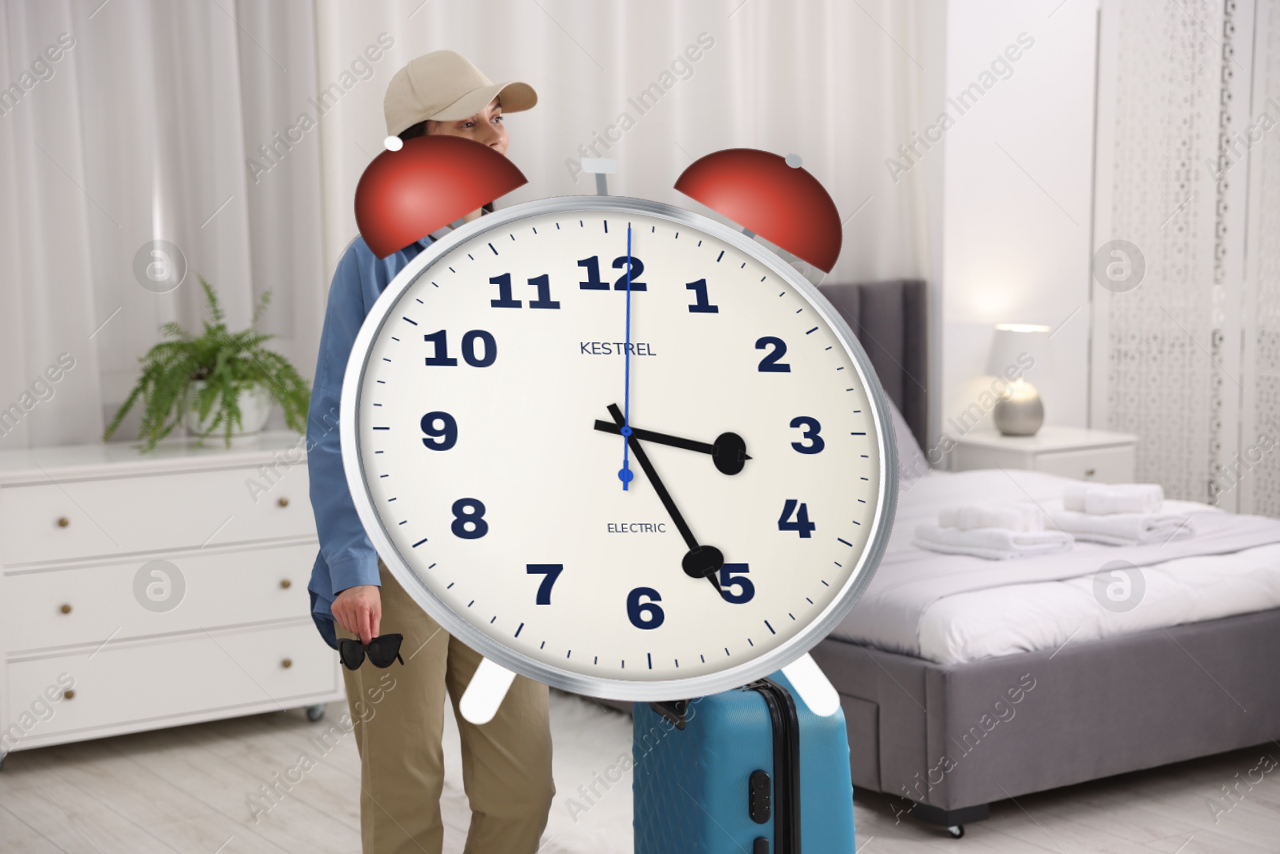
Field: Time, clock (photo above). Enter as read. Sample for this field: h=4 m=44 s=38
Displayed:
h=3 m=26 s=1
